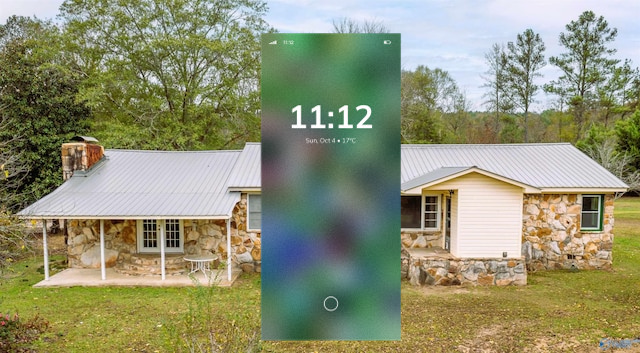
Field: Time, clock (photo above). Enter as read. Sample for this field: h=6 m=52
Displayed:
h=11 m=12
